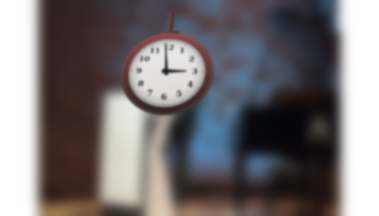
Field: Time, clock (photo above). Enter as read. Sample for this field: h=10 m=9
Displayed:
h=2 m=59
